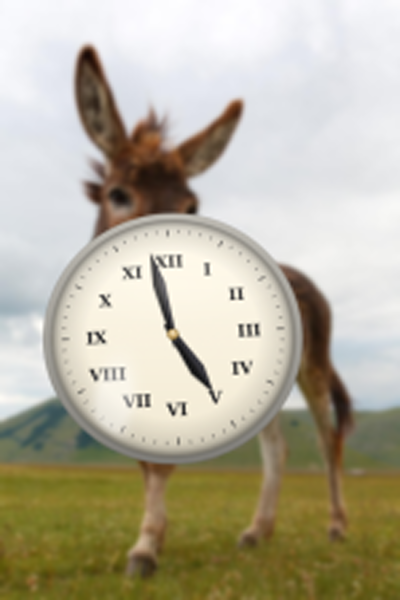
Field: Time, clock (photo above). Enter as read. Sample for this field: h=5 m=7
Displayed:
h=4 m=58
